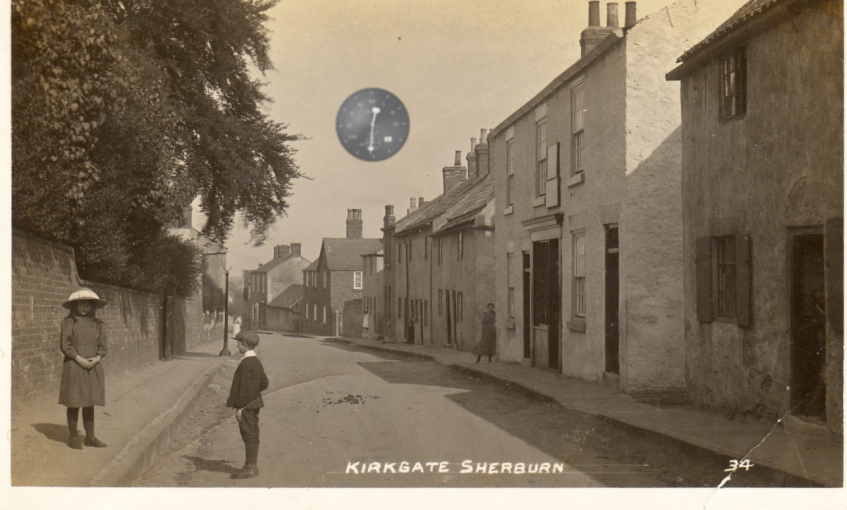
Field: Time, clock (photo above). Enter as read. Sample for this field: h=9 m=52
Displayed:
h=12 m=31
